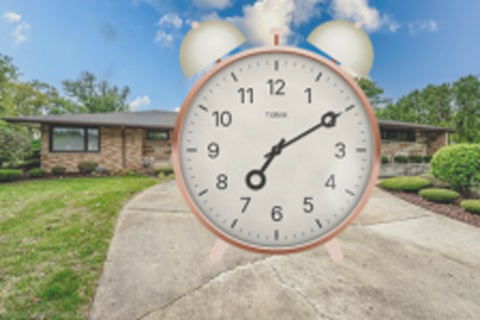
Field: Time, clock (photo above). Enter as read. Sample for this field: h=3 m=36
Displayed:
h=7 m=10
